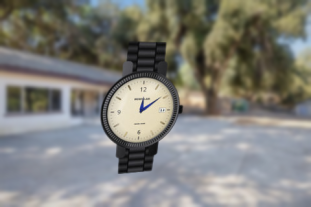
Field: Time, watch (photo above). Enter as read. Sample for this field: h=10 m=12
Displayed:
h=12 m=9
